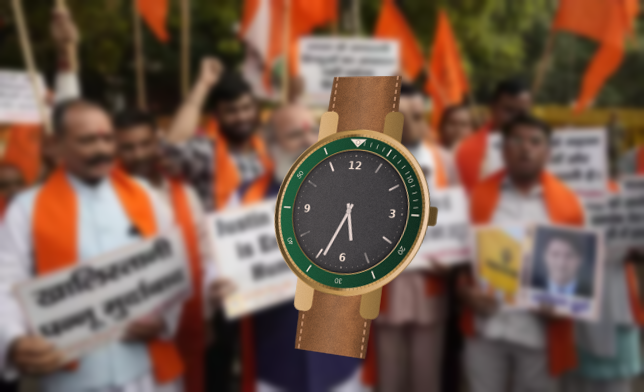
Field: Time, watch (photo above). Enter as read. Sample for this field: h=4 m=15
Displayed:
h=5 m=34
